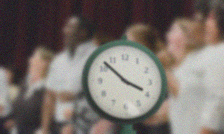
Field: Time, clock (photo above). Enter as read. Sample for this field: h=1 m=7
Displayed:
h=3 m=52
